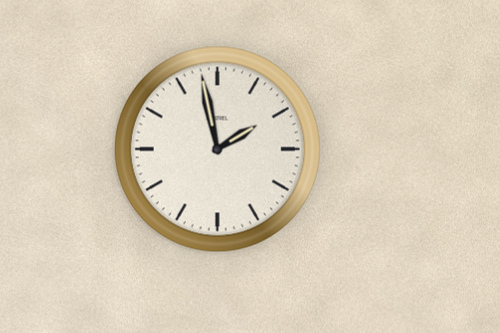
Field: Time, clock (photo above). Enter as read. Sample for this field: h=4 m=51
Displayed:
h=1 m=58
